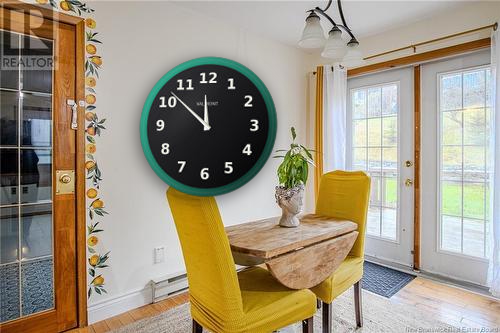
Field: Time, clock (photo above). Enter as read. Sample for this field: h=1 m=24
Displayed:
h=11 m=52
